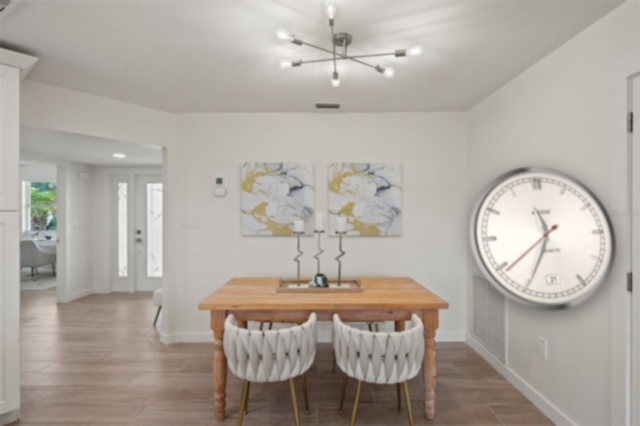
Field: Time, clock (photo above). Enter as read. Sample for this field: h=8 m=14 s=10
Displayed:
h=11 m=34 s=39
